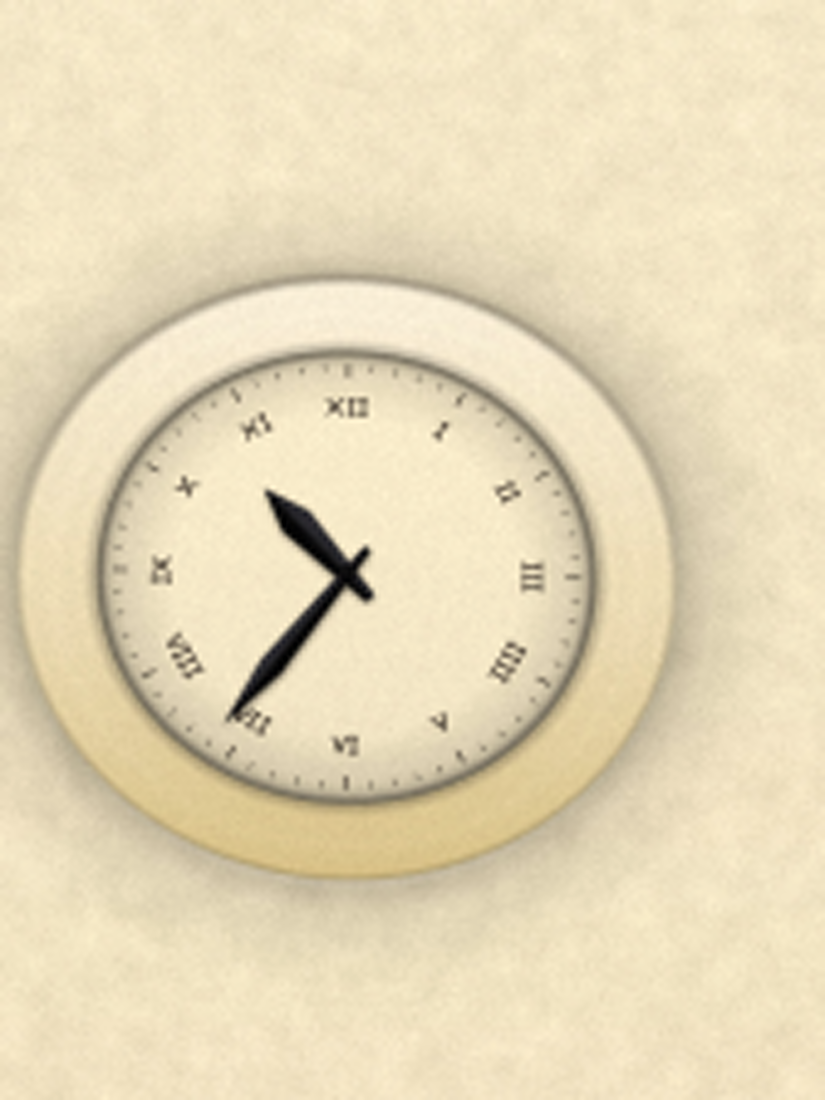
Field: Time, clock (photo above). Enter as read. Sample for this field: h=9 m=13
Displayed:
h=10 m=36
